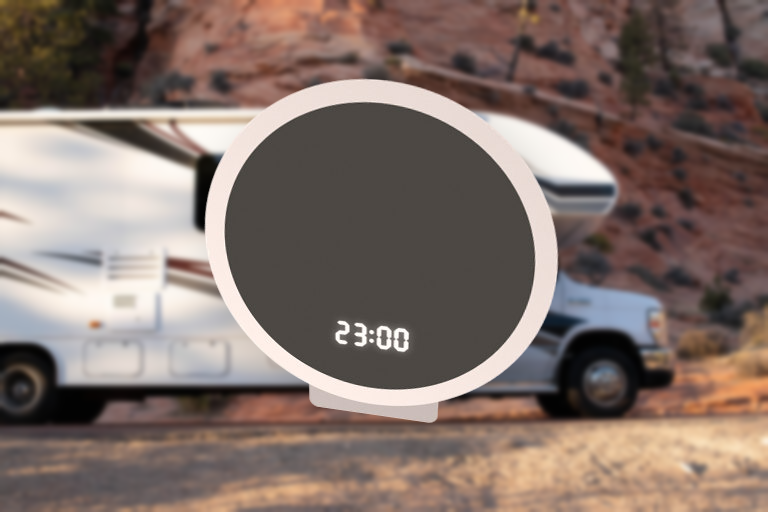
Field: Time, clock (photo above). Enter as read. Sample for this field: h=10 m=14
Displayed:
h=23 m=0
